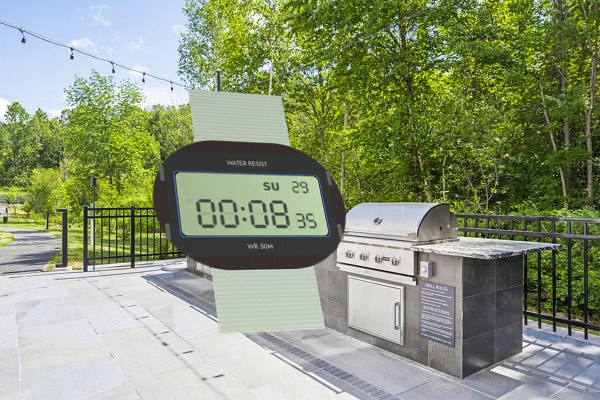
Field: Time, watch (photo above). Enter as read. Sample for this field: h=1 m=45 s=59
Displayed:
h=0 m=8 s=35
